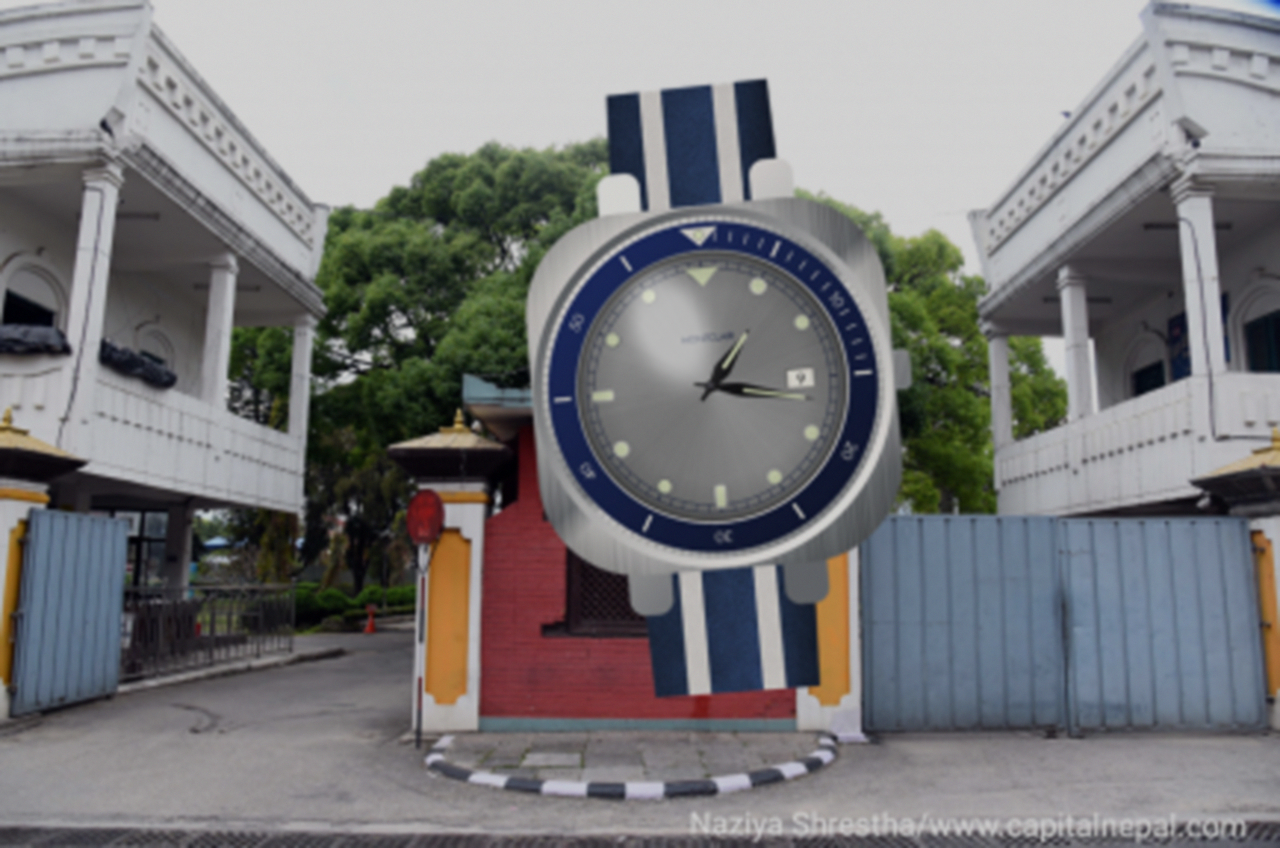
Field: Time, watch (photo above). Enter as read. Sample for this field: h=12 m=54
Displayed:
h=1 m=17
